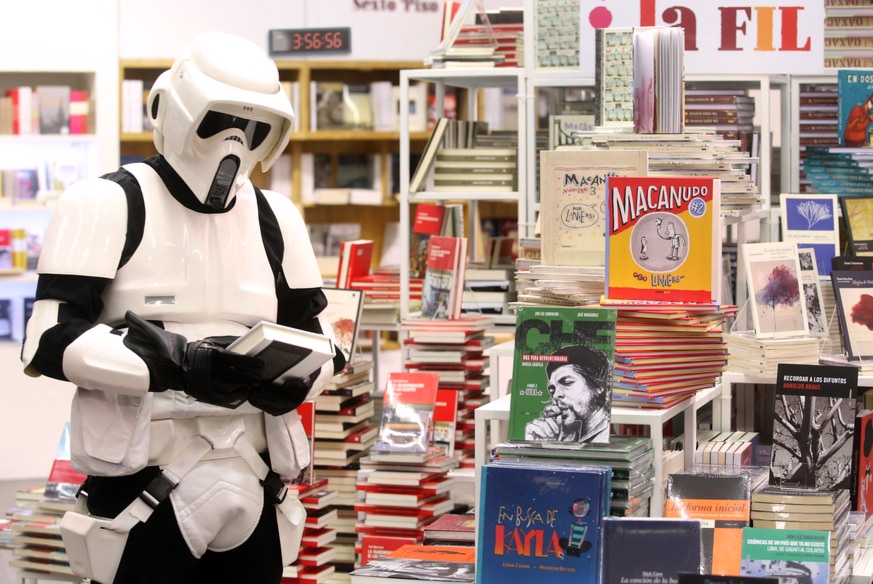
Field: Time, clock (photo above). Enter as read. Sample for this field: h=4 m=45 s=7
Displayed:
h=3 m=56 s=56
